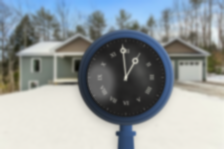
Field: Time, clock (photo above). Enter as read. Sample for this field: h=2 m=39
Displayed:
h=12 m=59
